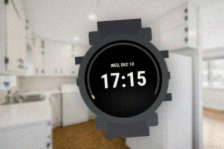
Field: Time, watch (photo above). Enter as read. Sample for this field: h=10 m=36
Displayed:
h=17 m=15
